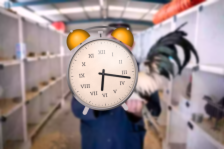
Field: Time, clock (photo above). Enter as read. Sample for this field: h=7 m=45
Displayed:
h=6 m=17
